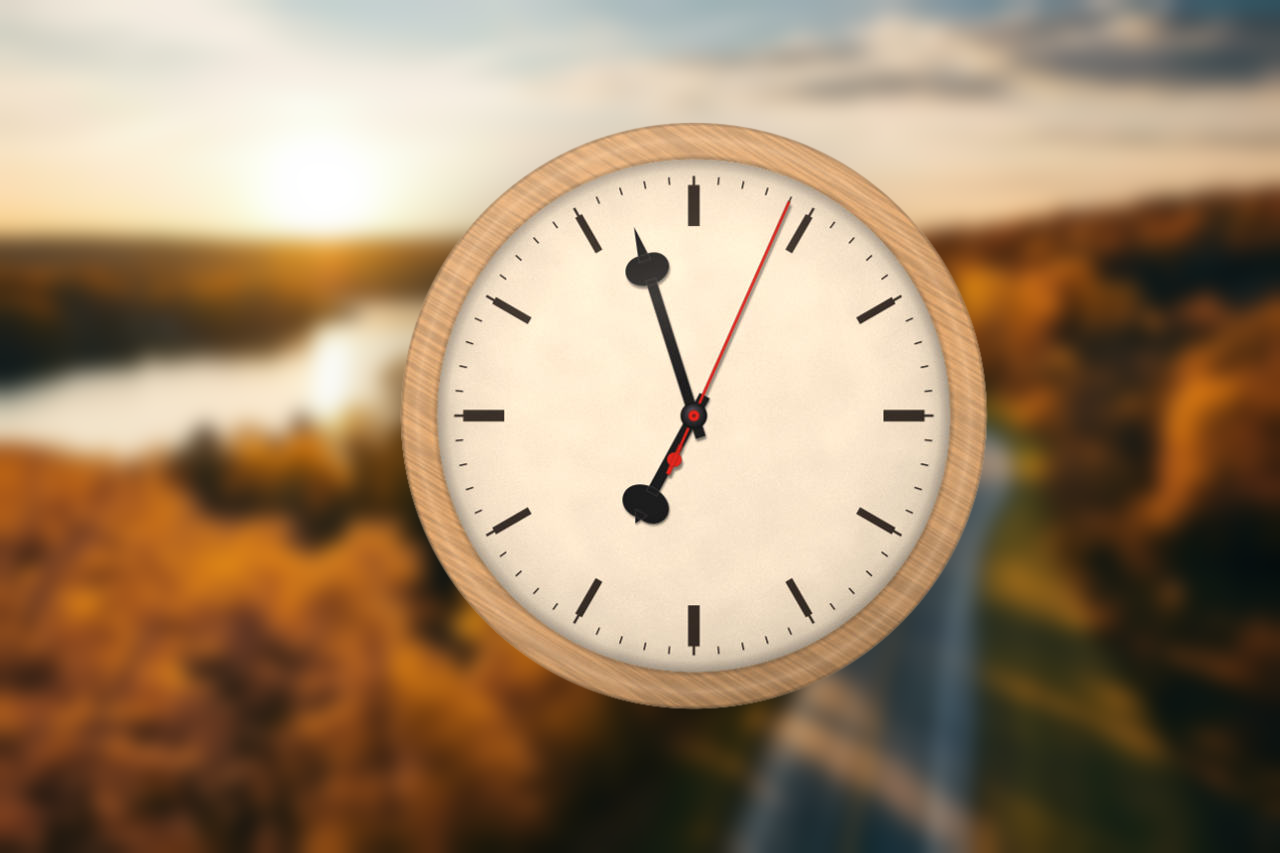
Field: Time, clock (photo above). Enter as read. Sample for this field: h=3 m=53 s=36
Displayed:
h=6 m=57 s=4
